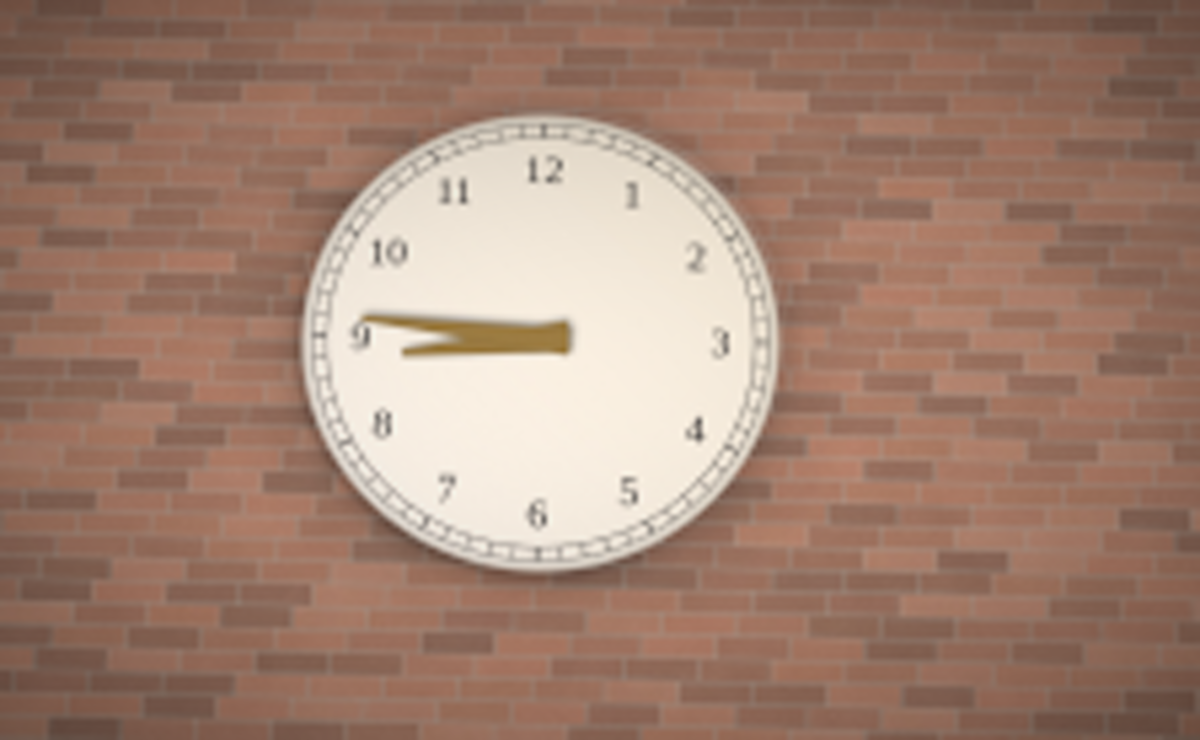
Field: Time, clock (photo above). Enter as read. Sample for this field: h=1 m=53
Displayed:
h=8 m=46
